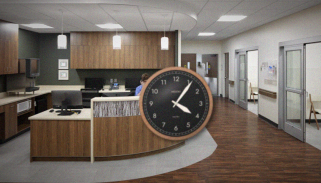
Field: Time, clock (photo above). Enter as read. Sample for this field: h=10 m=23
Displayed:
h=4 m=6
